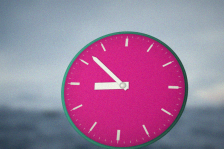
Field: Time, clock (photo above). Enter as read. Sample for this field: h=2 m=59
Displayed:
h=8 m=52
